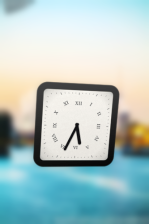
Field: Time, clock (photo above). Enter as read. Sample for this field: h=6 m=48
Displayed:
h=5 m=34
